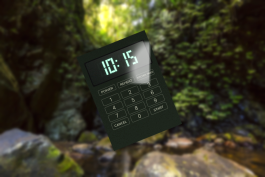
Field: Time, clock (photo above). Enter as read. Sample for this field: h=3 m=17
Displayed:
h=10 m=15
